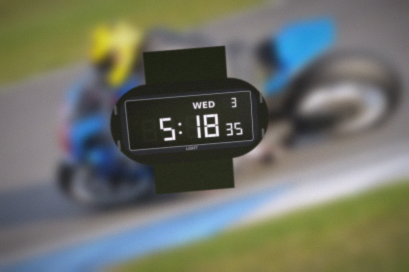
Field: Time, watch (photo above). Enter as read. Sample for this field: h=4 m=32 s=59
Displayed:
h=5 m=18 s=35
